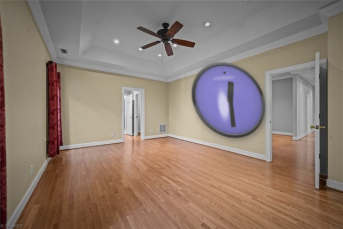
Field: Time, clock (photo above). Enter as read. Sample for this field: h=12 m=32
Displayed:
h=12 m=31
